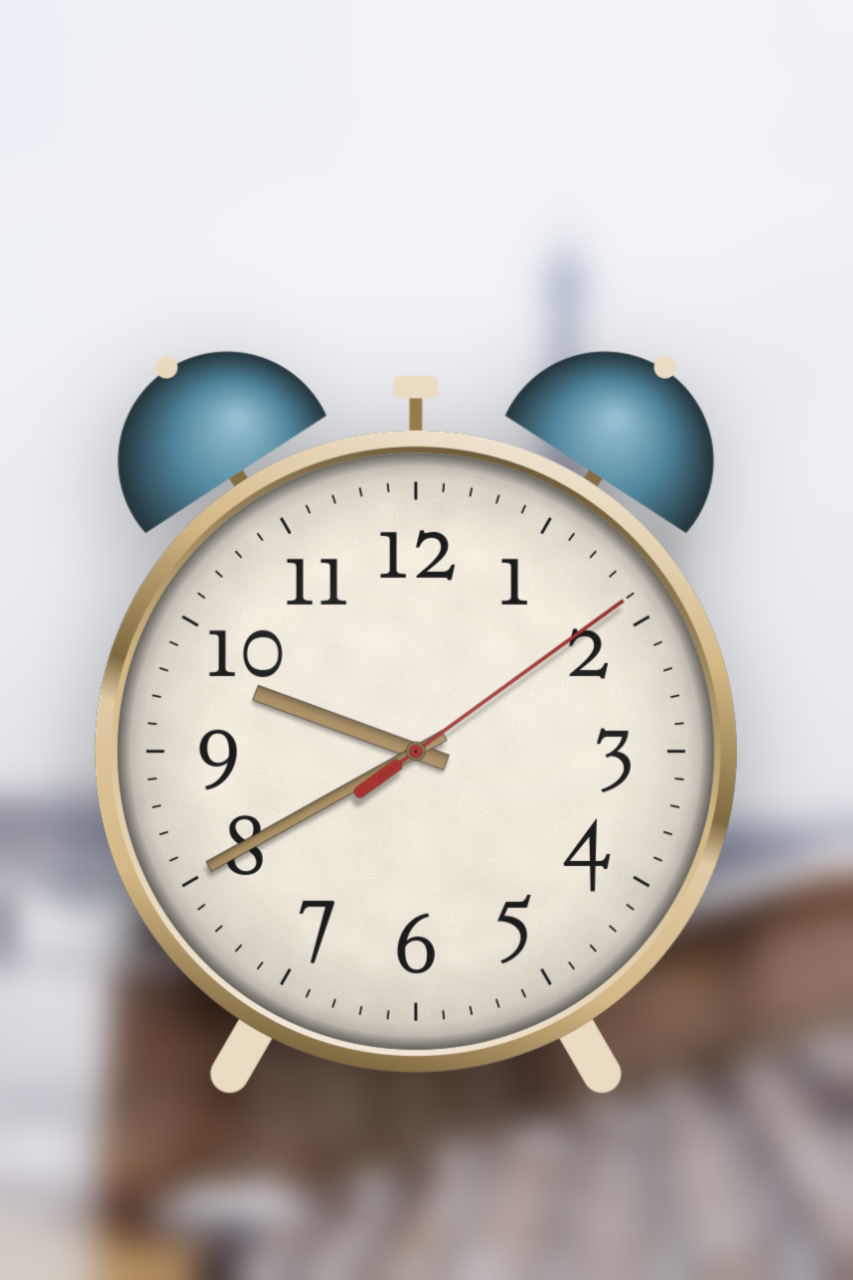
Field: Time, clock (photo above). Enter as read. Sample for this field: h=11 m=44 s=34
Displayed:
h=9 m=40 s=9
